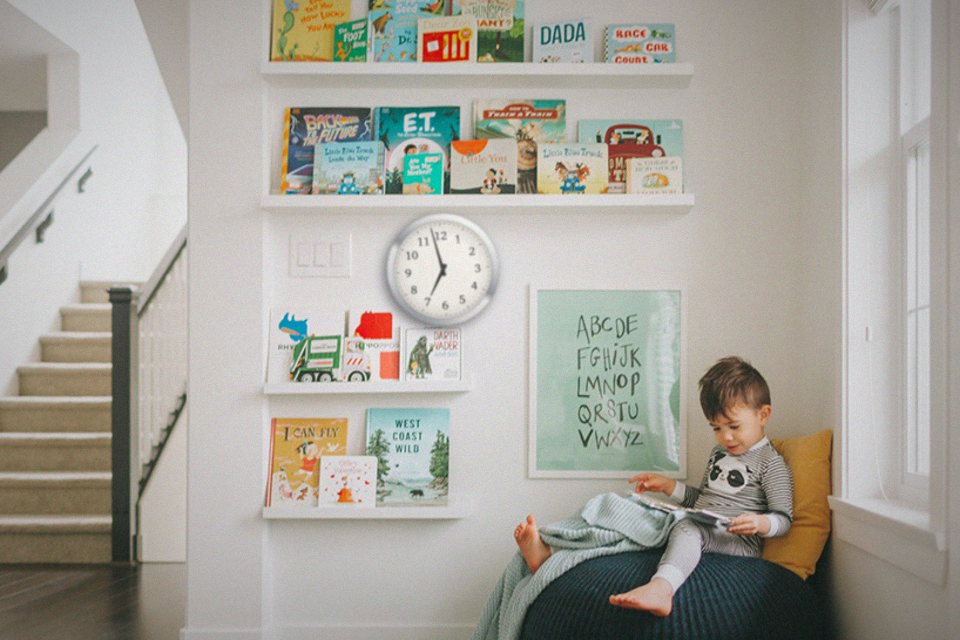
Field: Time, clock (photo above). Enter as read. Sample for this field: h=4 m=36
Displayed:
h=6 m=58
